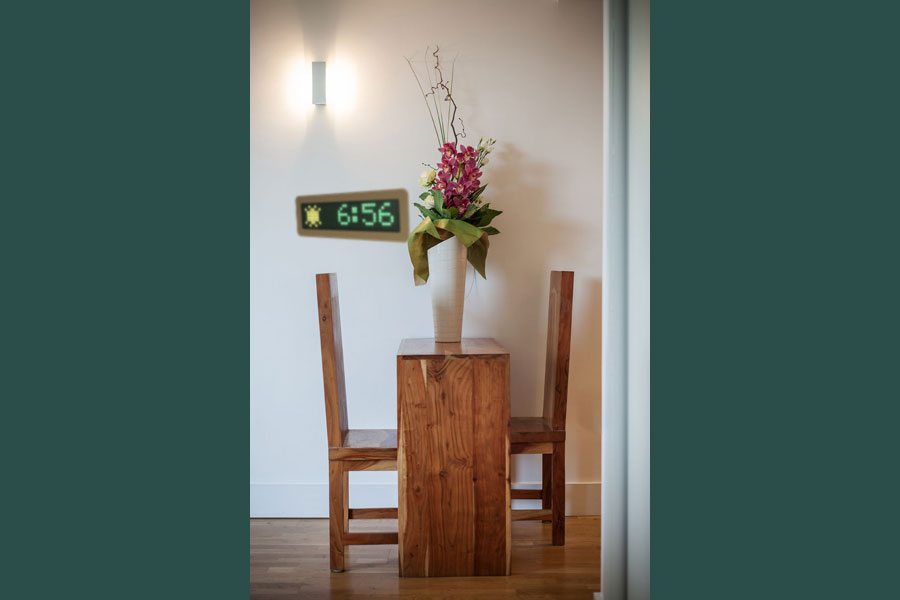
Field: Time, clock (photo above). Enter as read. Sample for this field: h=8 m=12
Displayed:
h=6 m=56
